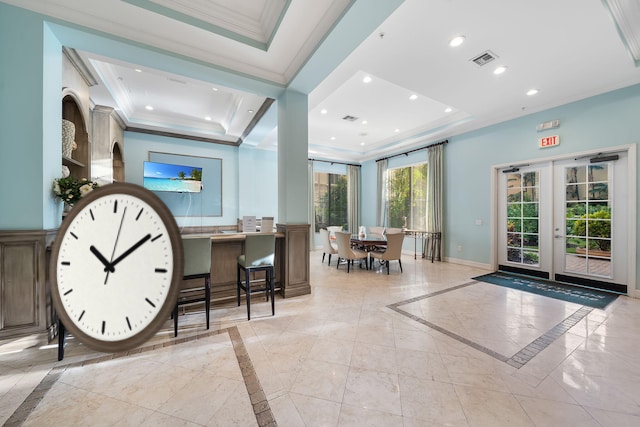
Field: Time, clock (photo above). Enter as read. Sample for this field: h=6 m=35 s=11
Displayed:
h=10 m=9 s=2
